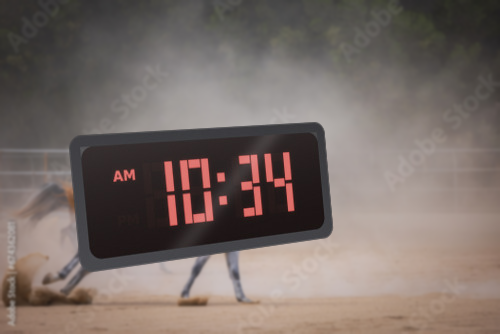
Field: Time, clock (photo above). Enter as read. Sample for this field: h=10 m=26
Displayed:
h=10 m=34
